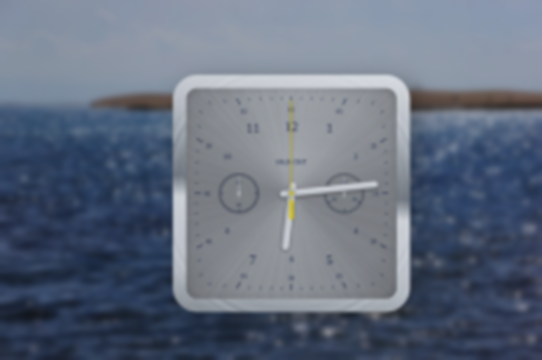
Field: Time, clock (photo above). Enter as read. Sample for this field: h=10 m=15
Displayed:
h=6 m=14
